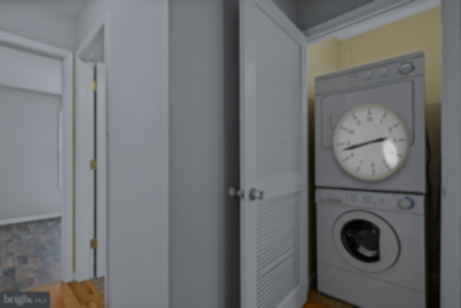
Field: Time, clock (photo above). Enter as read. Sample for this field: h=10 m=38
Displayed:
h=2 m=43
